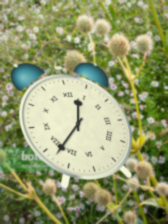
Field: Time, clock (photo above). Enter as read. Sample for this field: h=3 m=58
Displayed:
h=12 m=38
